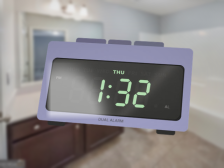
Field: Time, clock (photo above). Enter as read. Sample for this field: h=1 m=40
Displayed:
h=1 m=32
